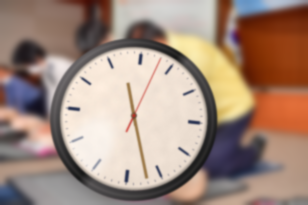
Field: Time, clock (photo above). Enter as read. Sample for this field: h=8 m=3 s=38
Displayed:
h=11 m=27 s=3
